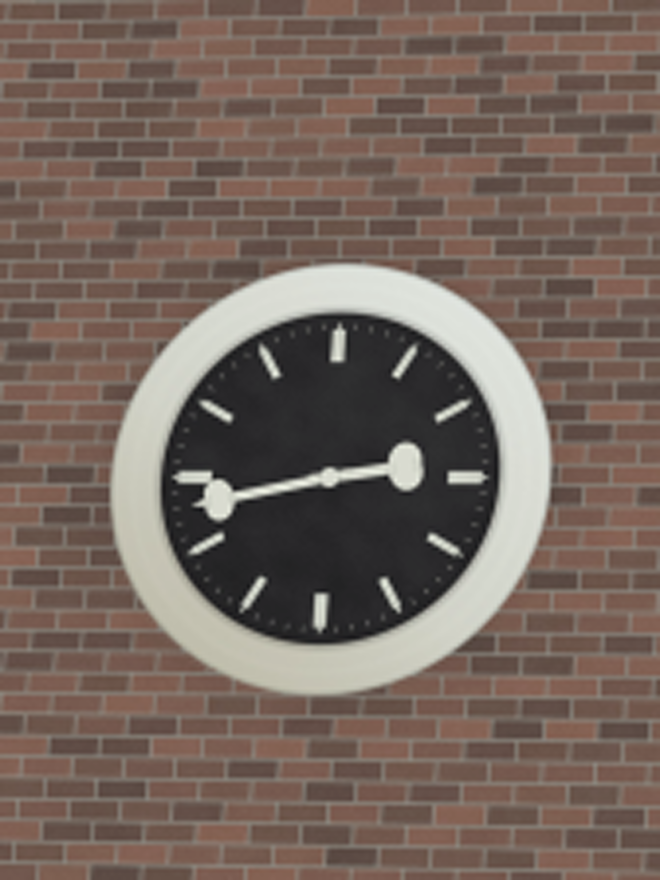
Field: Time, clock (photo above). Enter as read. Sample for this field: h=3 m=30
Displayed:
h=2 m=43
